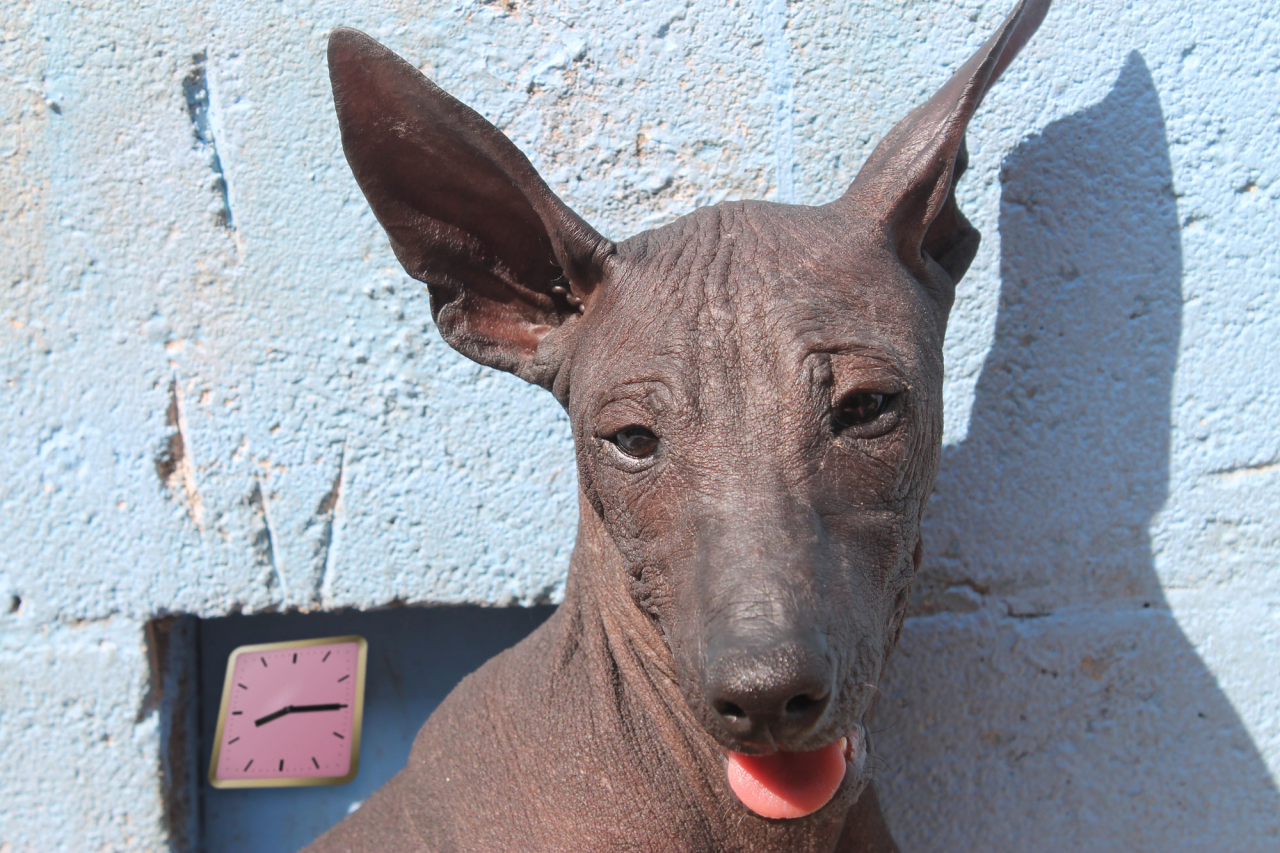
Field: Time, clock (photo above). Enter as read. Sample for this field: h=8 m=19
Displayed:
h=8 m=15
